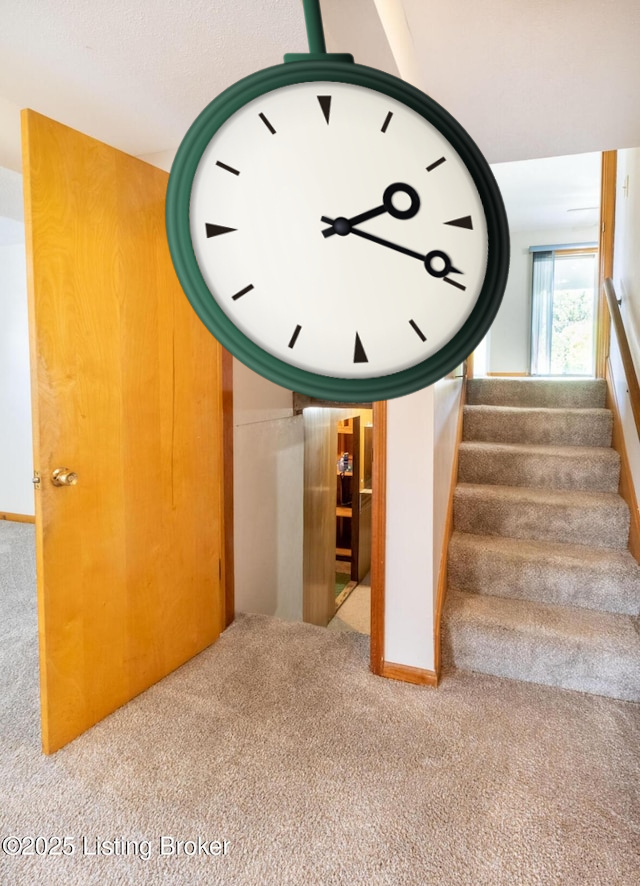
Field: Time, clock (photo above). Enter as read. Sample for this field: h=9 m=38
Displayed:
h=2 m=19
